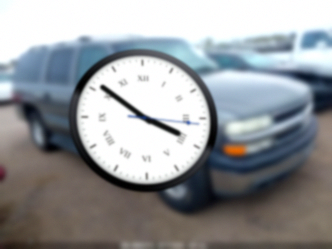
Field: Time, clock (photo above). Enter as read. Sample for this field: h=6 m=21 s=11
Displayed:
h=3 m=51 s=16
